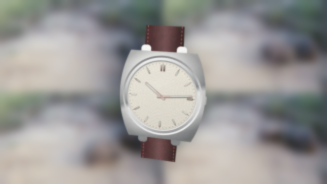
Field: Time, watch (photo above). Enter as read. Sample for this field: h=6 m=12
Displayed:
h=10 m=14
